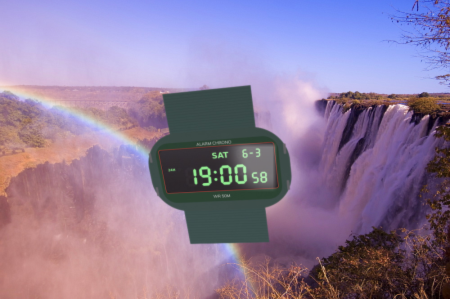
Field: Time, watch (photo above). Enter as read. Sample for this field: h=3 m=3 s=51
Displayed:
h=19 m=0 s=58
